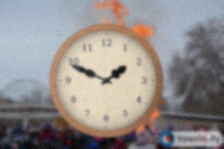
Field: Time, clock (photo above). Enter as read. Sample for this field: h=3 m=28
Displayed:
h=1 m=49
